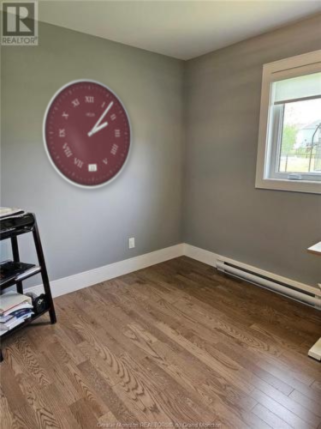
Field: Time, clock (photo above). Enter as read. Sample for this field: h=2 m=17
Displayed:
h=2 m=7
